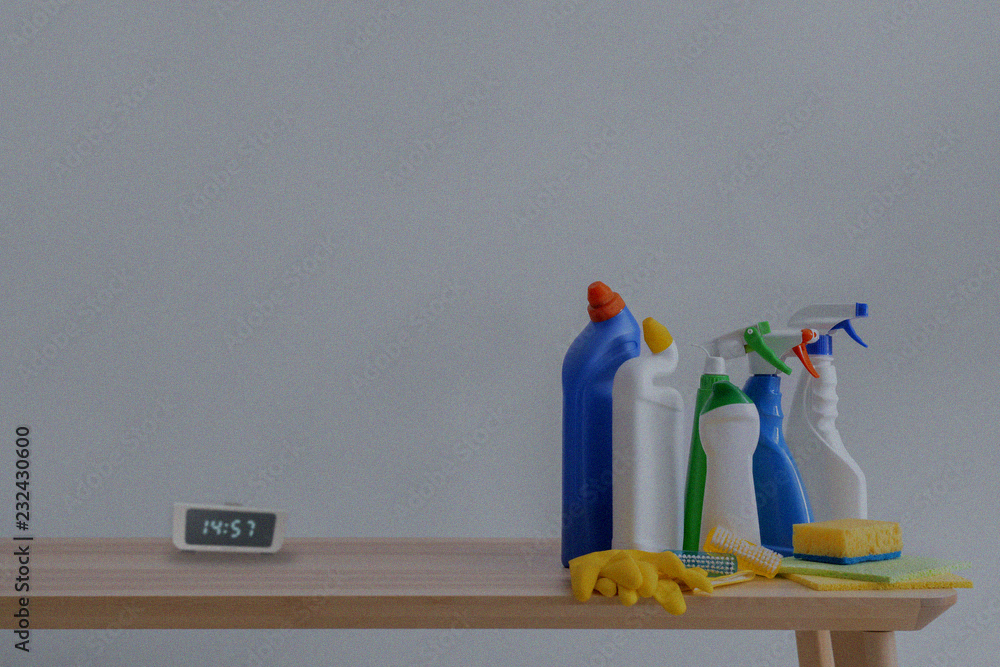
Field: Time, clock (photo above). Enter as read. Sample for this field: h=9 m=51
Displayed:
h=14 m=57
